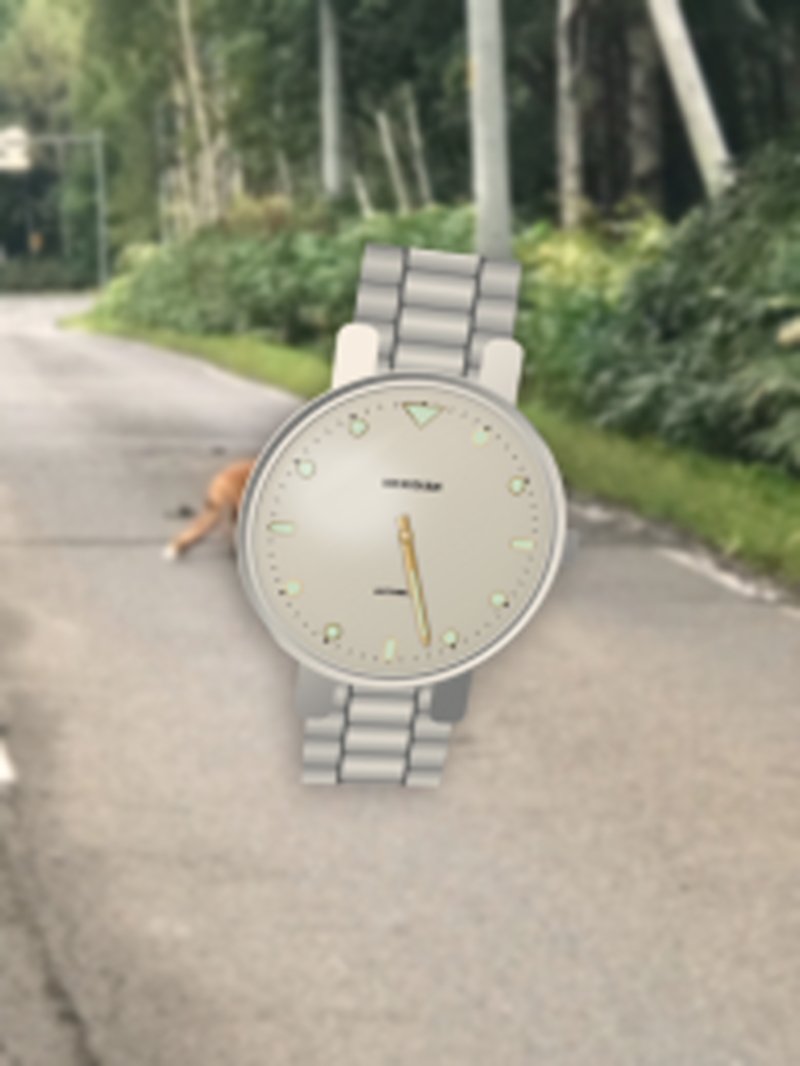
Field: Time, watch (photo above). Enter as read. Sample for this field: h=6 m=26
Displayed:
h=5 m=27
